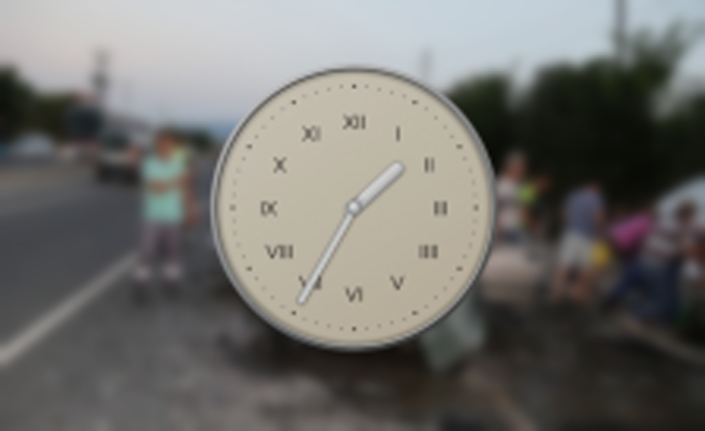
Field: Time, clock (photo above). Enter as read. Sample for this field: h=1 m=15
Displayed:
h=1 m=35
